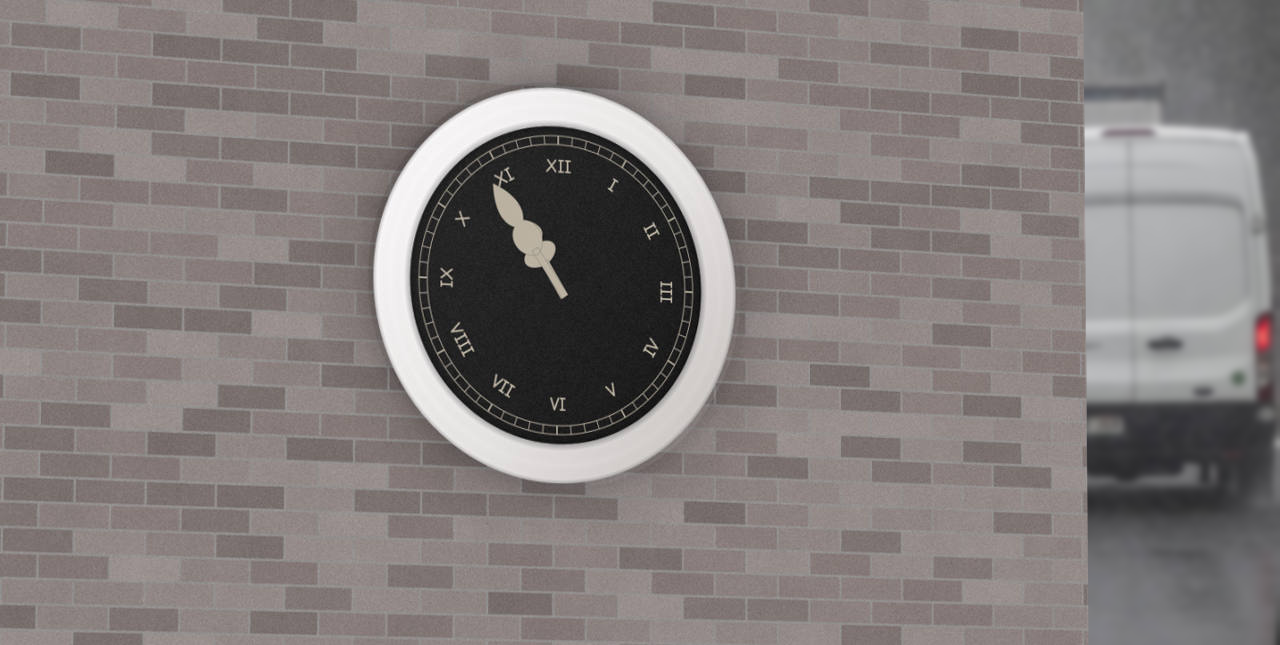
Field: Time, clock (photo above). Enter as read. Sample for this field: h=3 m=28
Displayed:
h=10 m=54
